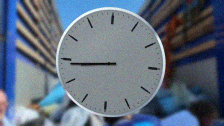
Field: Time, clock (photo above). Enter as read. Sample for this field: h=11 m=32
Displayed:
h=8 m=44
